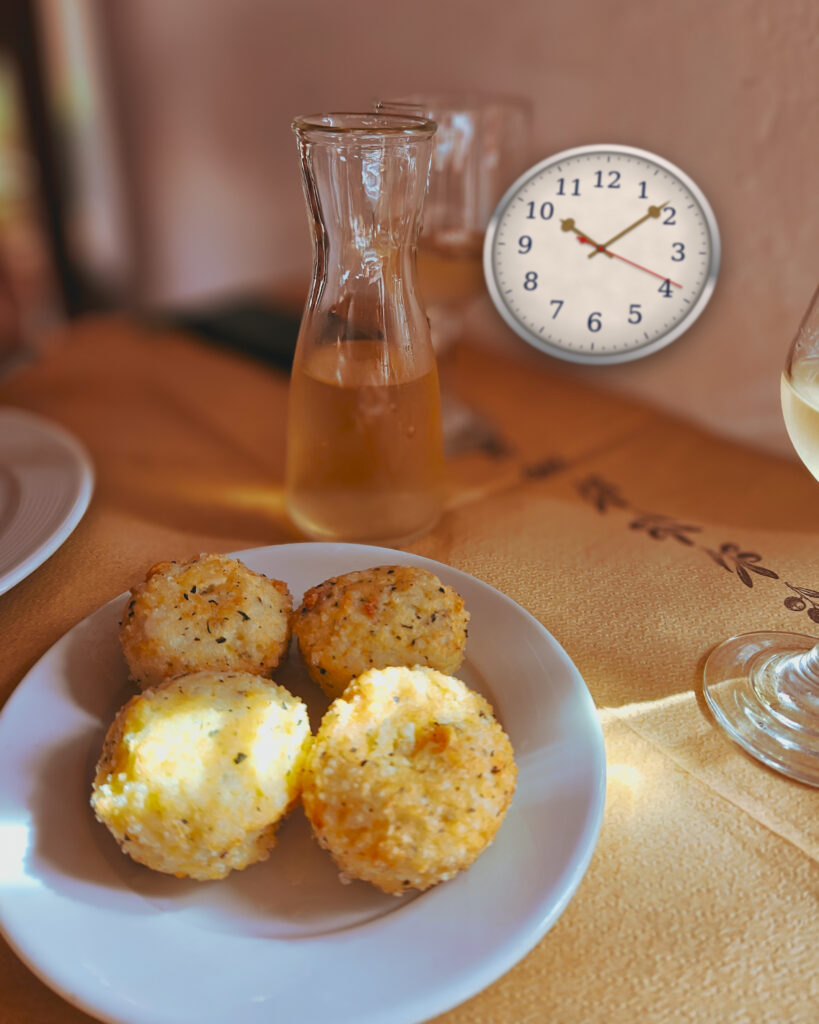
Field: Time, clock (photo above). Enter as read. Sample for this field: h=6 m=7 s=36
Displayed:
h=10 m=8 s=19
